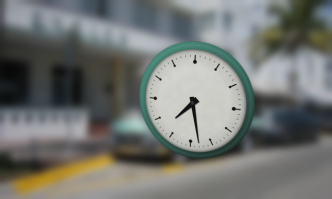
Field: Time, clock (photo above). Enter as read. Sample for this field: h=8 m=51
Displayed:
h=7 m=28
